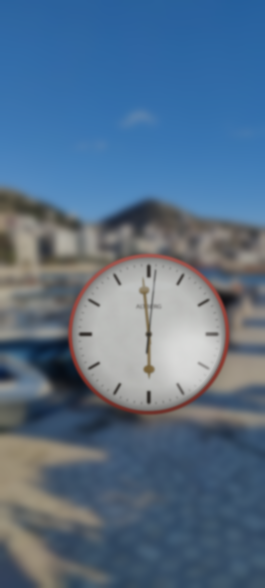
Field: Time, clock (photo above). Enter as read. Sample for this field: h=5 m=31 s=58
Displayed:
h=5 m=59 s=1
